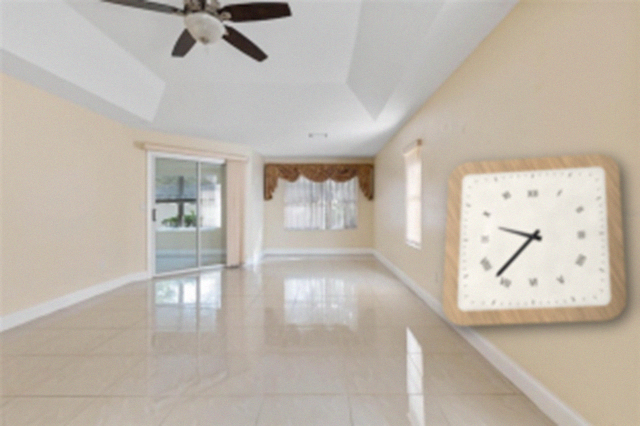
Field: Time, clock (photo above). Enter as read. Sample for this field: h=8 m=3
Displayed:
h=9 m=37
